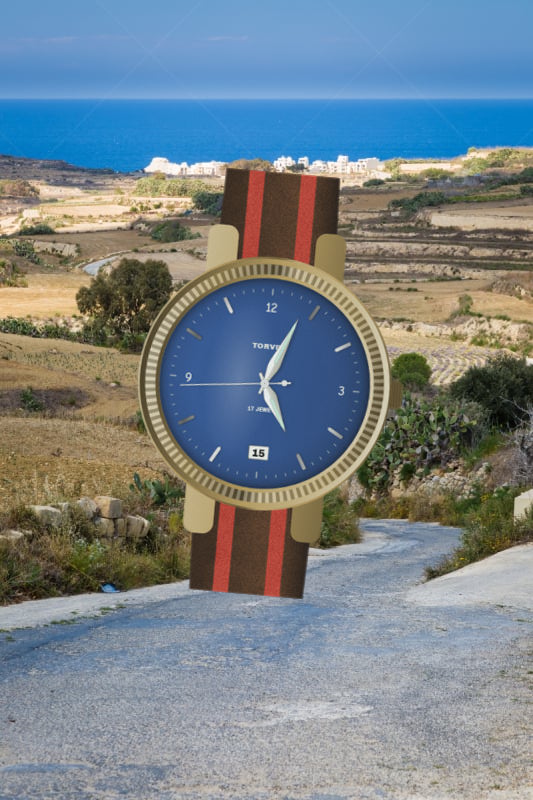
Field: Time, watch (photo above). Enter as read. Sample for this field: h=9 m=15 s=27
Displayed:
h=5 m=3 s=44
